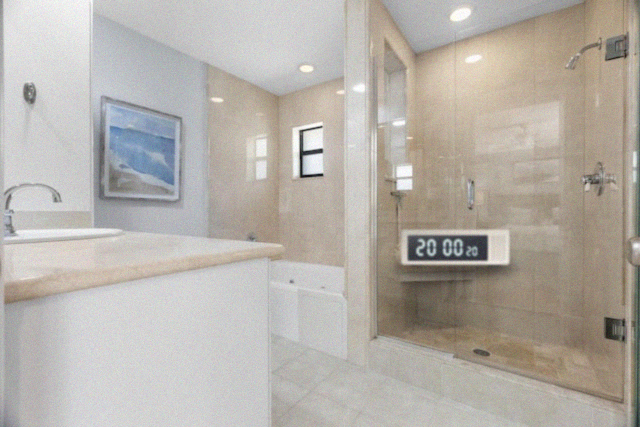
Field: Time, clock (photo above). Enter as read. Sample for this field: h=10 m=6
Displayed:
h=20 m=0
